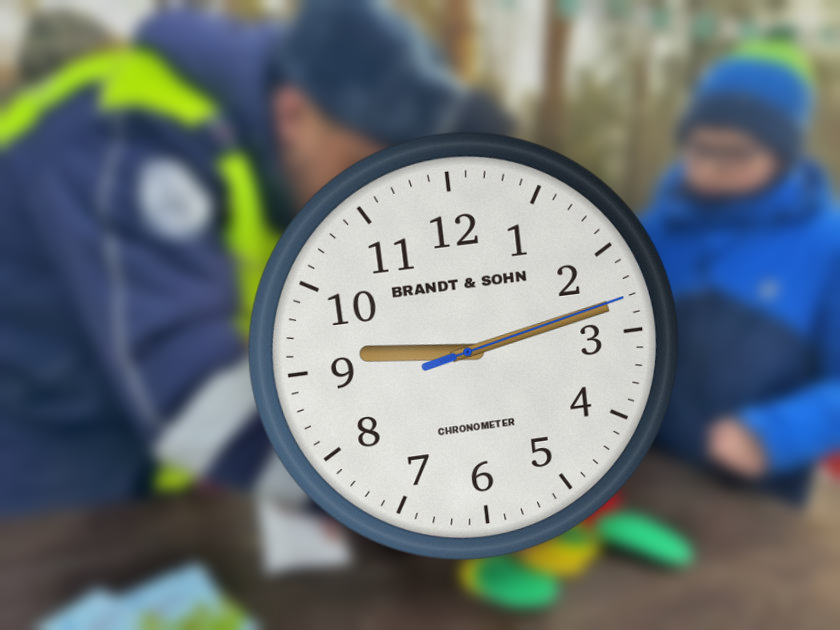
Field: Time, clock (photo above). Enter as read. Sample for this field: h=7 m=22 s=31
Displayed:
h=9 m=13 s=13
